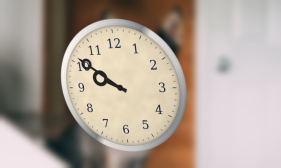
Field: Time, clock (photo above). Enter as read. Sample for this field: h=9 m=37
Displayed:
h=9 m=51
